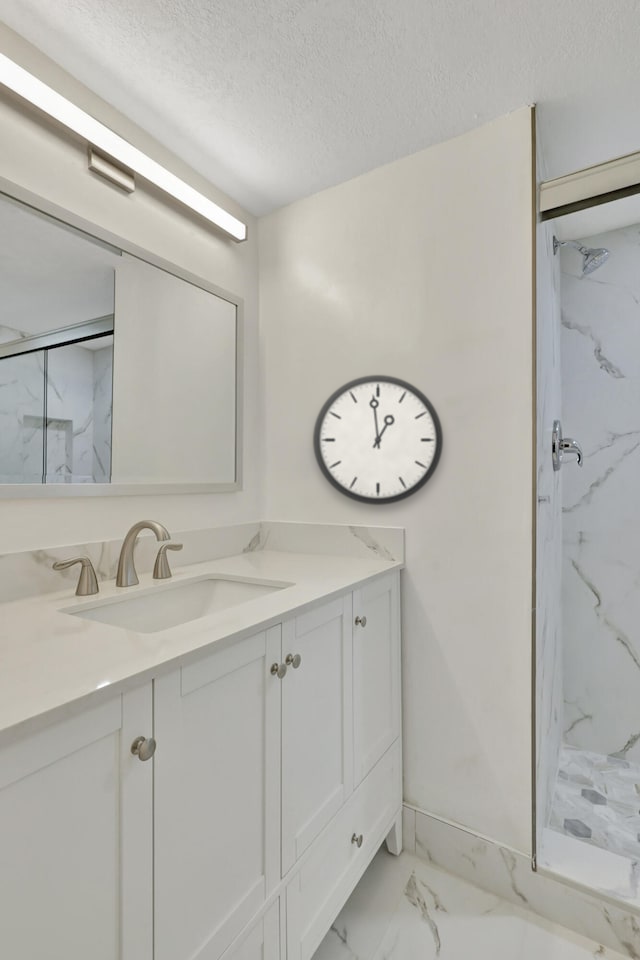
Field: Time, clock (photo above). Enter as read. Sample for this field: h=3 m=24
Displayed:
h=12 m=59
